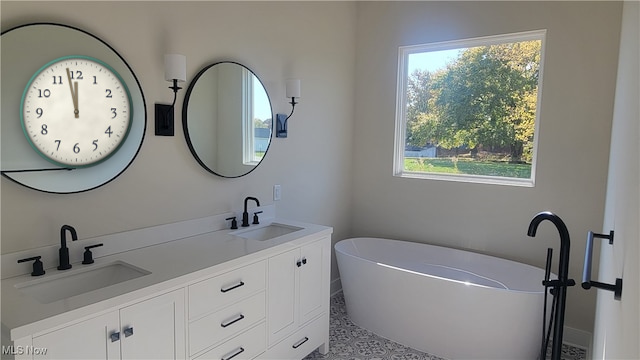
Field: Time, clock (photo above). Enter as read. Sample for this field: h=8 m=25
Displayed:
h=11 m=58
